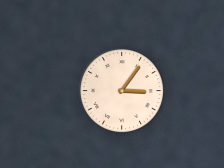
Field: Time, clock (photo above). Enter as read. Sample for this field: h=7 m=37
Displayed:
h=3 m=6
